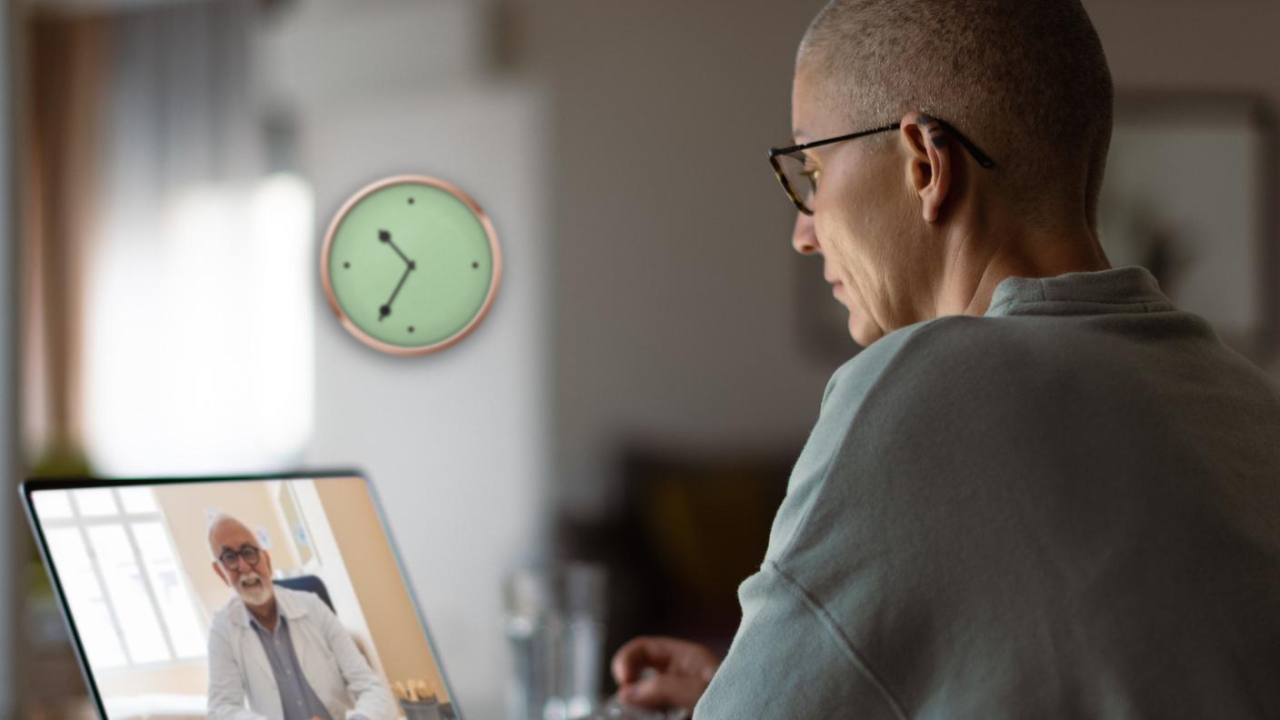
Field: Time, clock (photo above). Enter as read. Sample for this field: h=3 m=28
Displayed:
h=10 m=35
